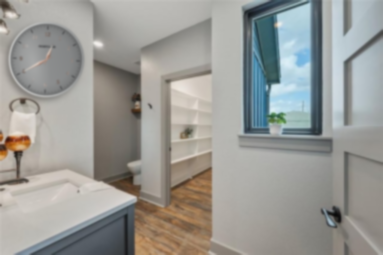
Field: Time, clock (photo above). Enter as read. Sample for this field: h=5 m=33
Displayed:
h=12 m=40
